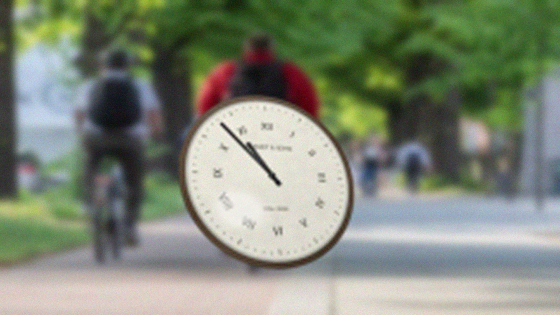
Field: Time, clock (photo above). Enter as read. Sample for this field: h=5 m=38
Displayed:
h=10 m=53
